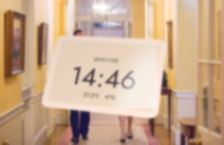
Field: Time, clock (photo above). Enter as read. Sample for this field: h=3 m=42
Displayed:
h=14 m=46
